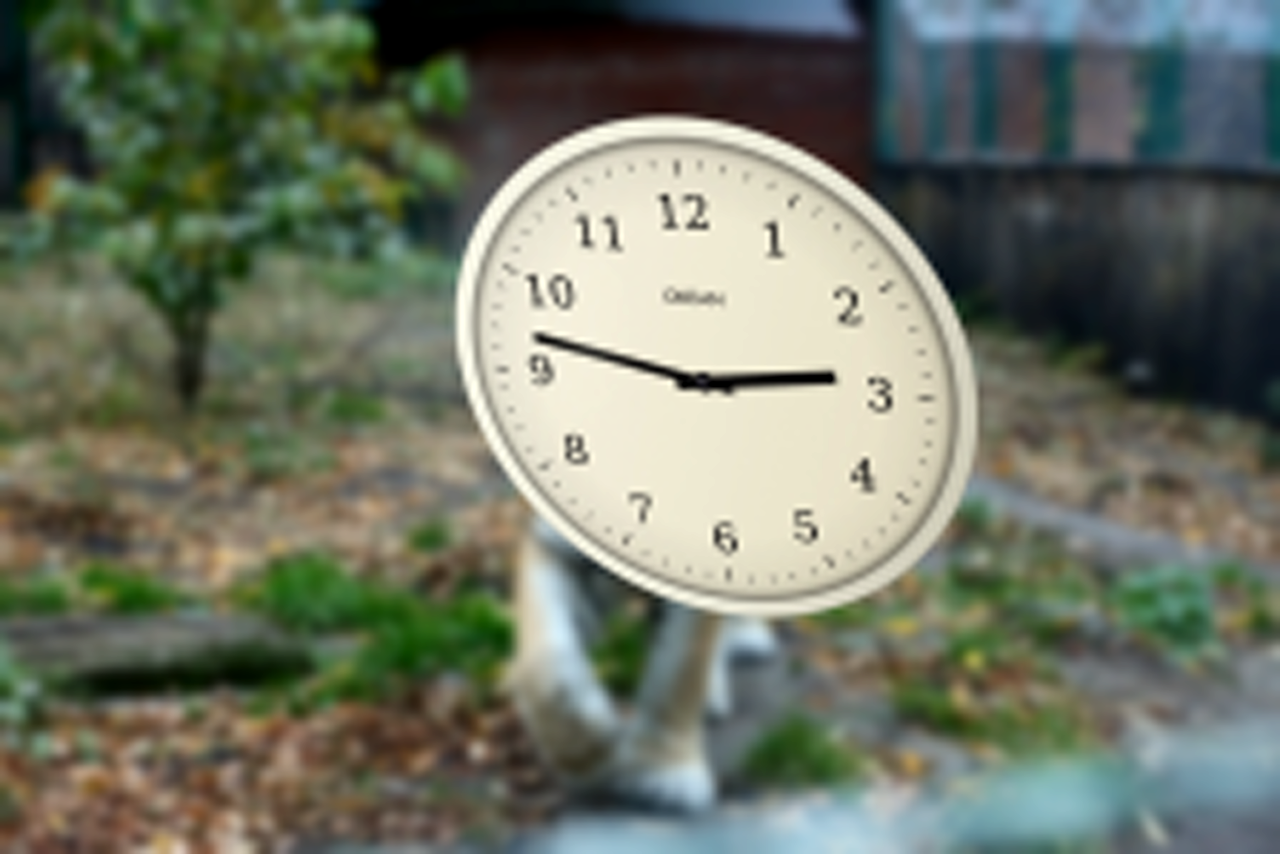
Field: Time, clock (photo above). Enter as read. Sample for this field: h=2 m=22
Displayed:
h=2 m=47
